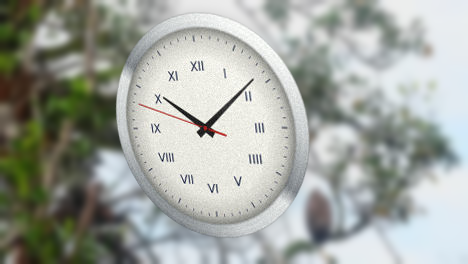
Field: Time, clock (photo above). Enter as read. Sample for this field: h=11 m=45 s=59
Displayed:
h=10 m=8 s=48
